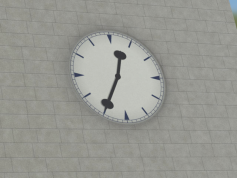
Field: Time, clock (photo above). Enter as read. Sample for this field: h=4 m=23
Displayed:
h=12 m=35
